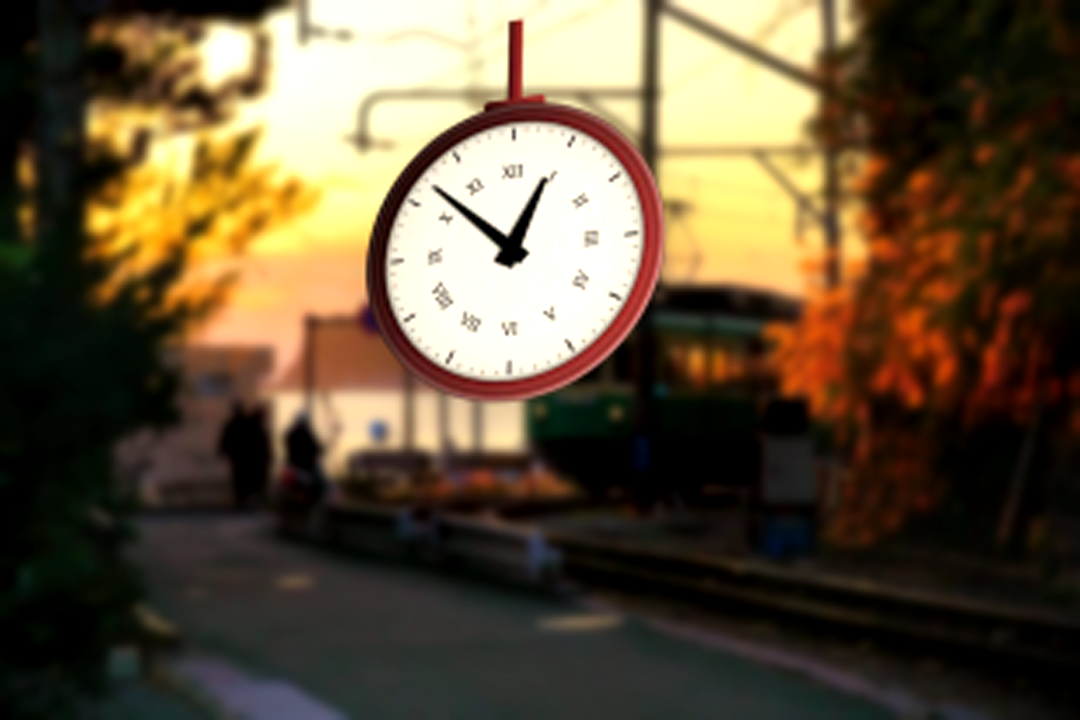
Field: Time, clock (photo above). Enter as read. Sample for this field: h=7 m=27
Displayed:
h=12 m=52
